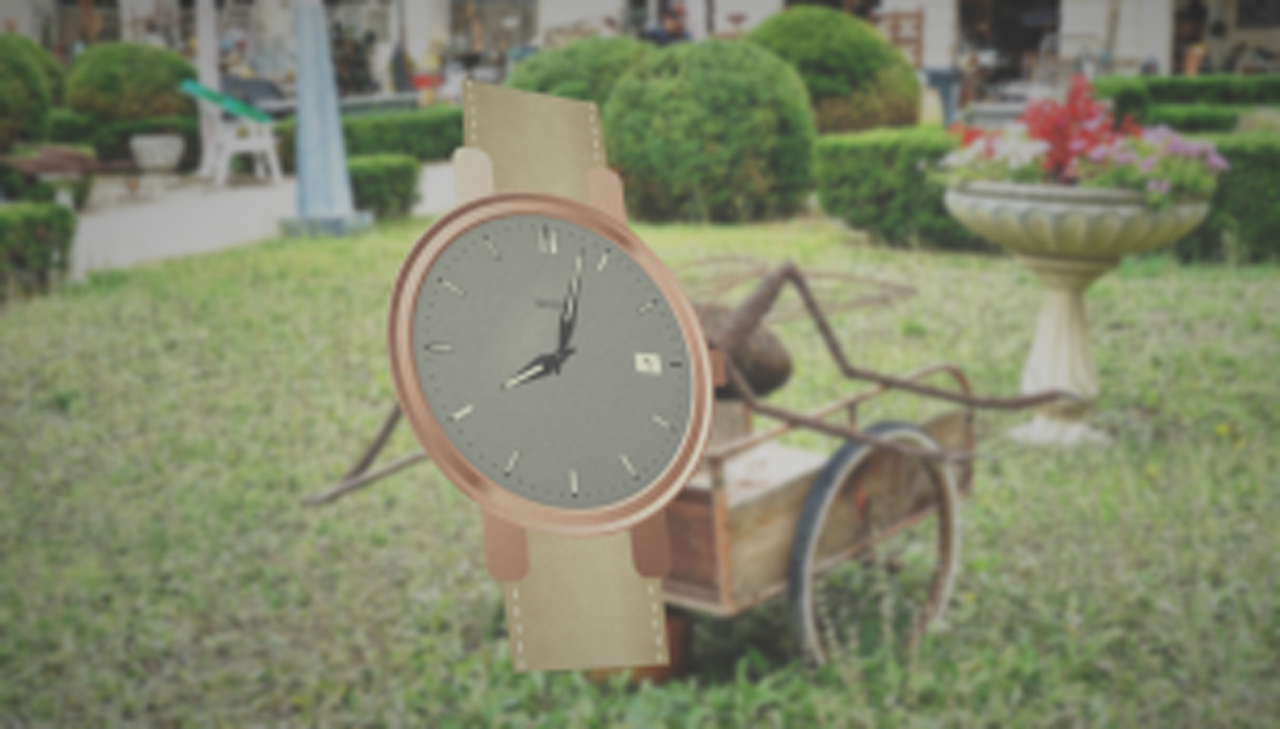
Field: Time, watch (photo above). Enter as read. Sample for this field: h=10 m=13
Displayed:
h=8 m=3
